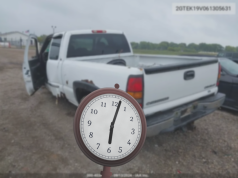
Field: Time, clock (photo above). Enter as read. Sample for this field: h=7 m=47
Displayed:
h=6 m=2
